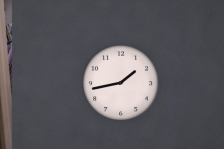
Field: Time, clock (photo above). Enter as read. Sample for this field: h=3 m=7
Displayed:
h=1 m=43
